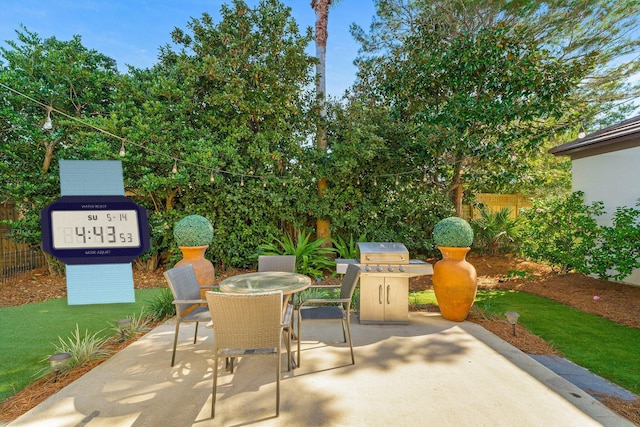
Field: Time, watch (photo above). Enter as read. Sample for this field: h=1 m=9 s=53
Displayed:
h=4 m=43 s=53
